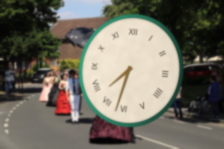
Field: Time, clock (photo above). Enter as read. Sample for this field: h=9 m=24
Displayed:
h=7 m=32
